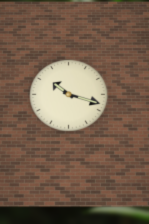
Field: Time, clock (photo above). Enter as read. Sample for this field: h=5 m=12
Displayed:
h=10 m=18
